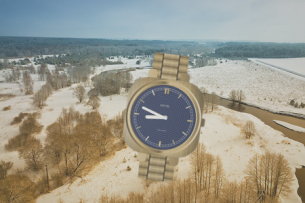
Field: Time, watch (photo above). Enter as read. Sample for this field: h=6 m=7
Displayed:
h=8 m=48
